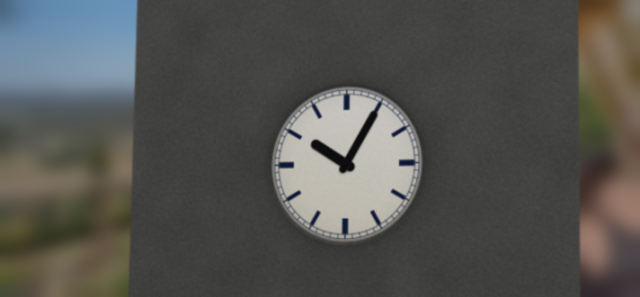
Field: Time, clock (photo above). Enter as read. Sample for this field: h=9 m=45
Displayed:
h=10 m=5
